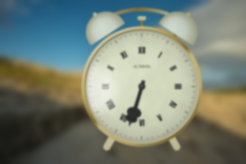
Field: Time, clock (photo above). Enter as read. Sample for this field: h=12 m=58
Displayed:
h=6 m=33
